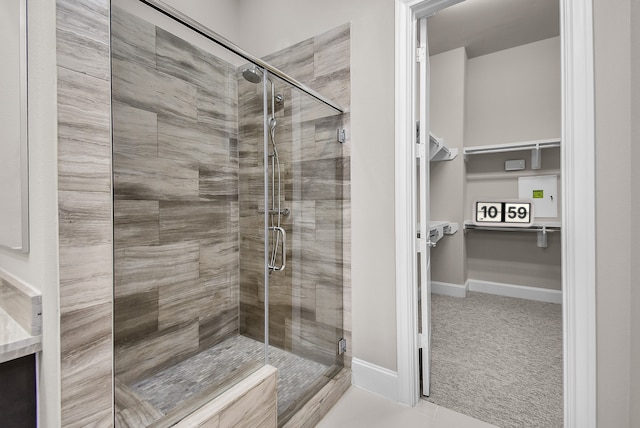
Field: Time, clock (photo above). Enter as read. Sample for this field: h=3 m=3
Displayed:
h=10 m=59
